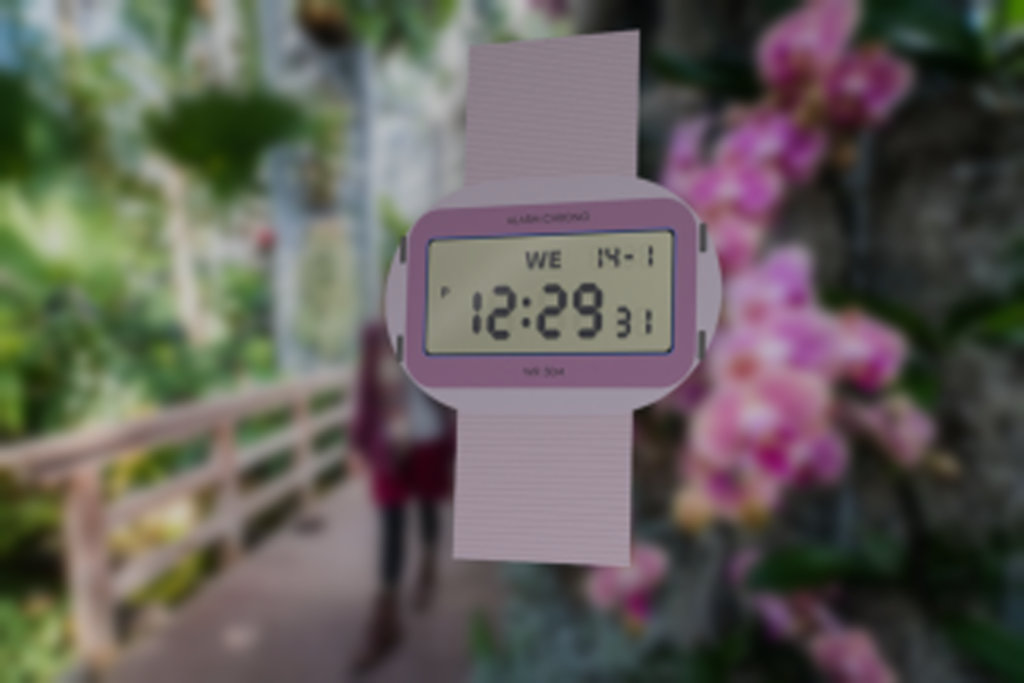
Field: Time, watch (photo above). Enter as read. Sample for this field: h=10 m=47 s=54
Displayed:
h=12 m=29 s=31
